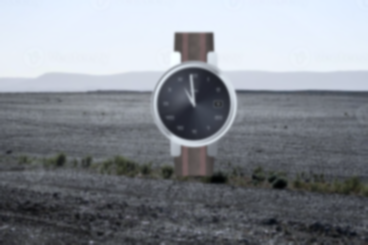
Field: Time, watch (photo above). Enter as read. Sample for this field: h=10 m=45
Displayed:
h=10 m=59
